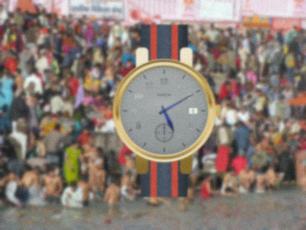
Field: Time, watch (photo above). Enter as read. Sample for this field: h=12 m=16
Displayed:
h=5 m=10
